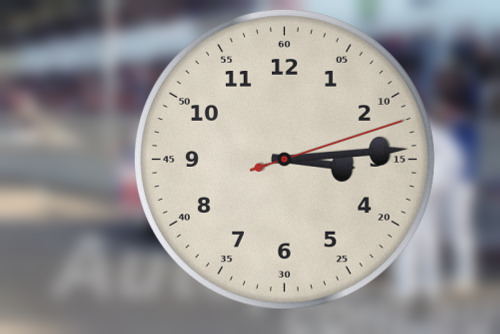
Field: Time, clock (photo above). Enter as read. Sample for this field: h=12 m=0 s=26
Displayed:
h=3 m=14 s=12
